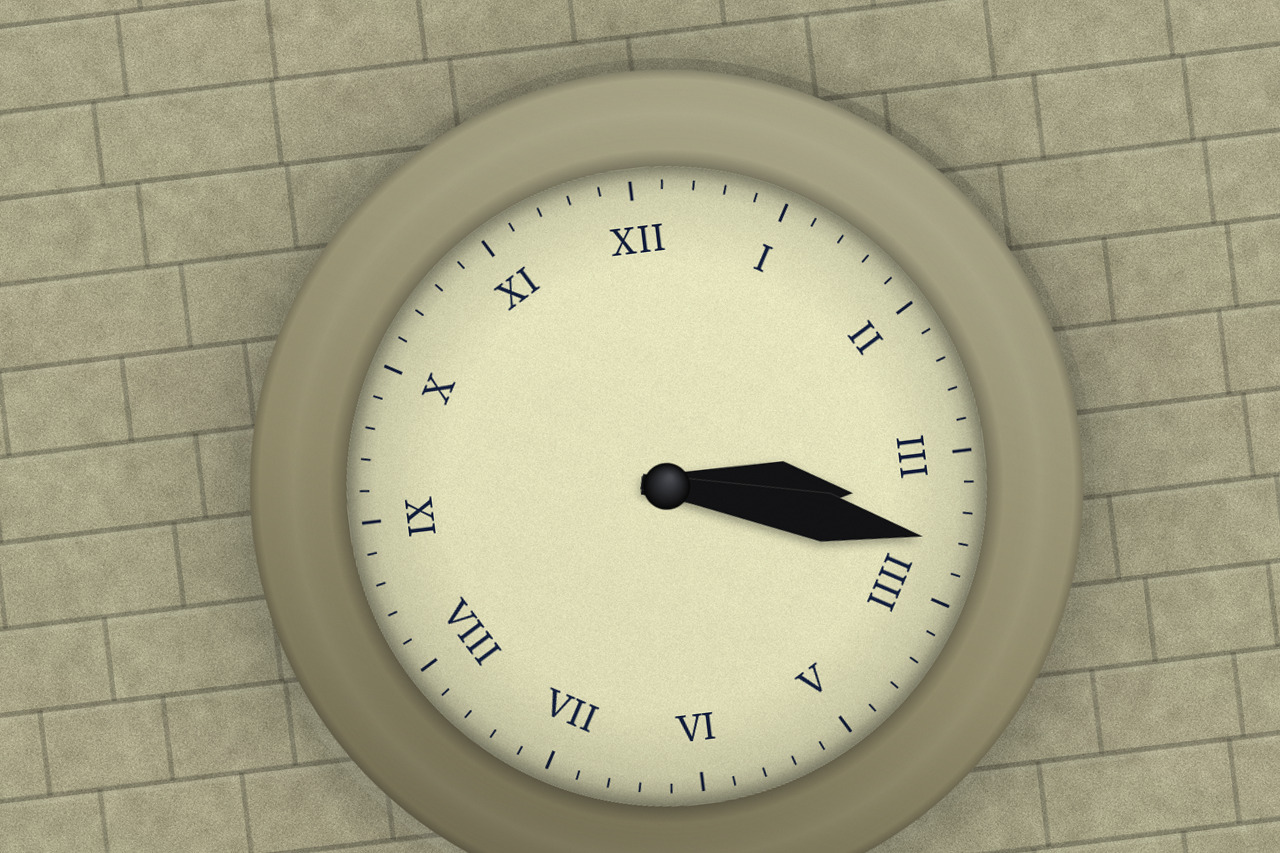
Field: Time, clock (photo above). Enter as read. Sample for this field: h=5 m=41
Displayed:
h=3 m=18
